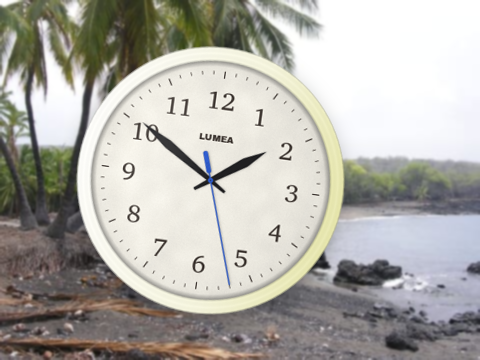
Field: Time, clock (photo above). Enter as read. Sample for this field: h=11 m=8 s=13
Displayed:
h=1 m=50 s=27
